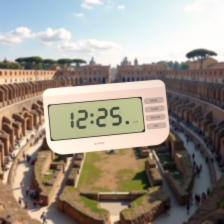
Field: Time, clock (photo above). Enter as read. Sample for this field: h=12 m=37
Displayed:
h=12 m=25
